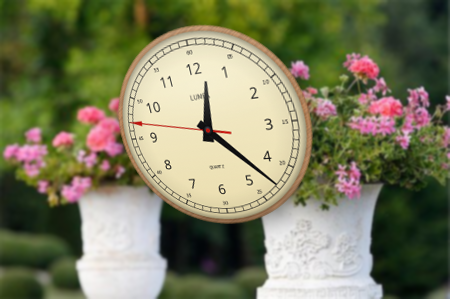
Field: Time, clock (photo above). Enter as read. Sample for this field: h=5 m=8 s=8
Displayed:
h=12 m=22 s=47
